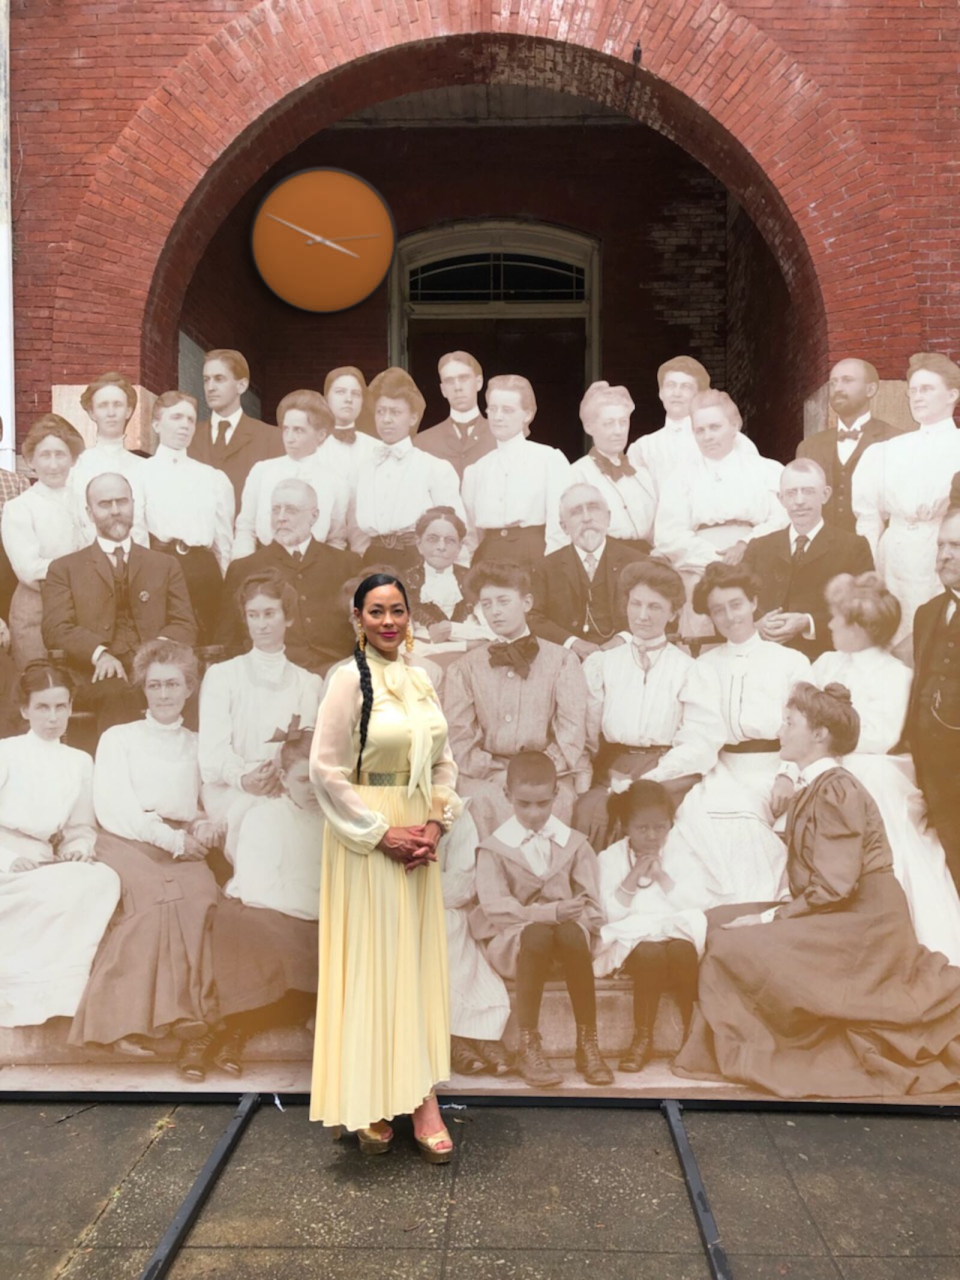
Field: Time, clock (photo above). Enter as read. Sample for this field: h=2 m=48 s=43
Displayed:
h=3 m=49 s=14
